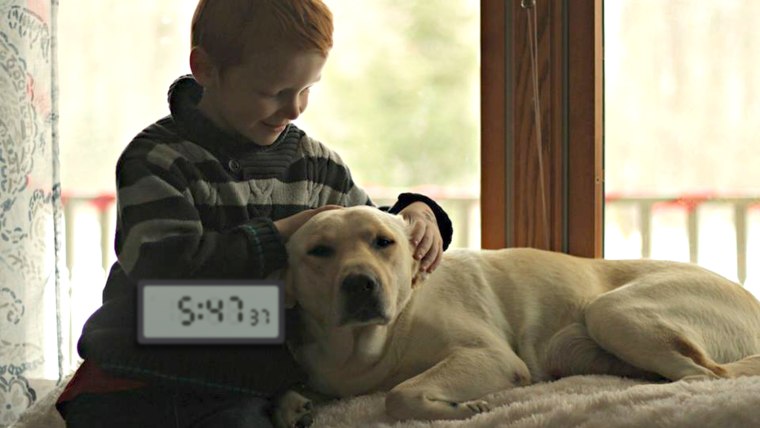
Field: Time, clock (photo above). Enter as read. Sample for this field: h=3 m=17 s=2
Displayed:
h=5 m=47 s=37
